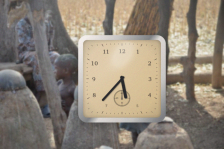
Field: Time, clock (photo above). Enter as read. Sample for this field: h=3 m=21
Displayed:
h=5 m=37
